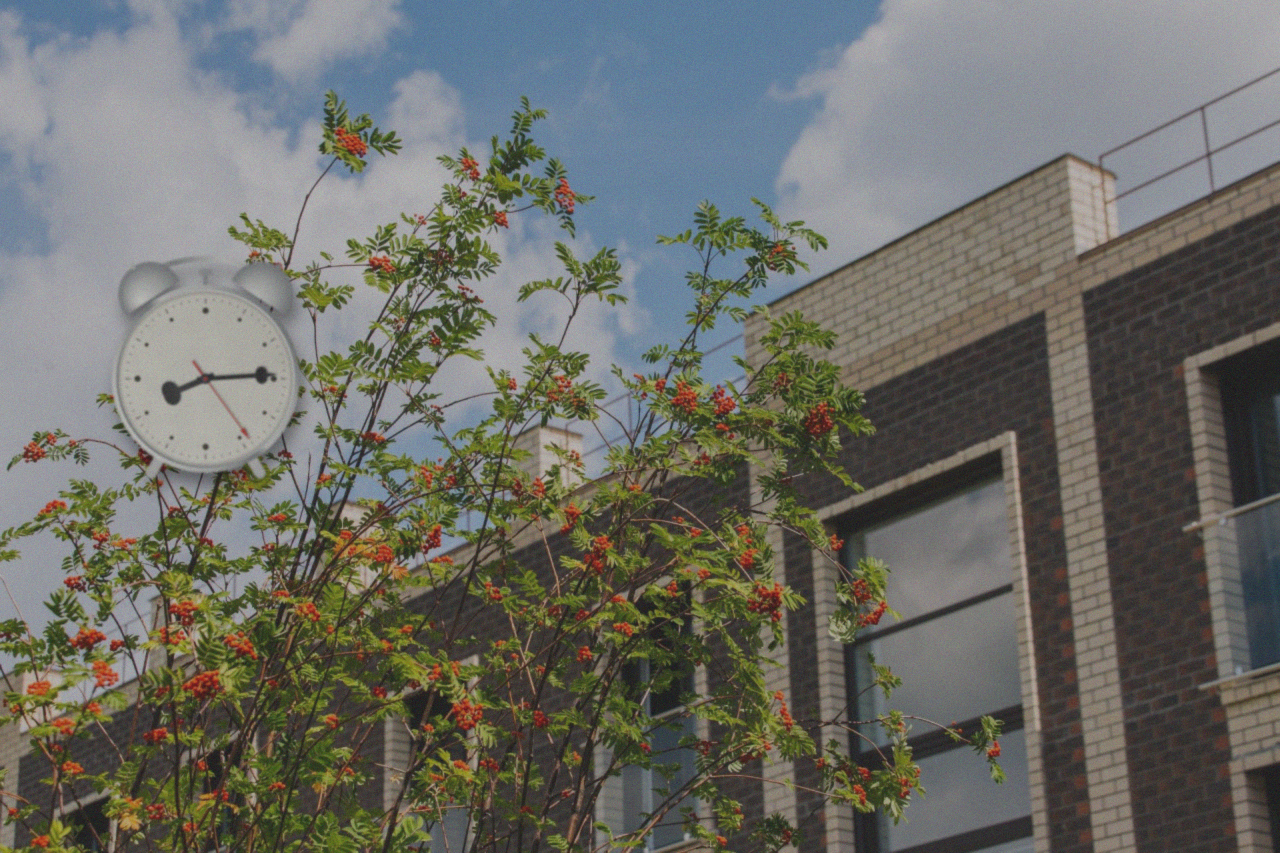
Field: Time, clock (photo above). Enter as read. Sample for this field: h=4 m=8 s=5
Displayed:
h=8 m=14 s=24
